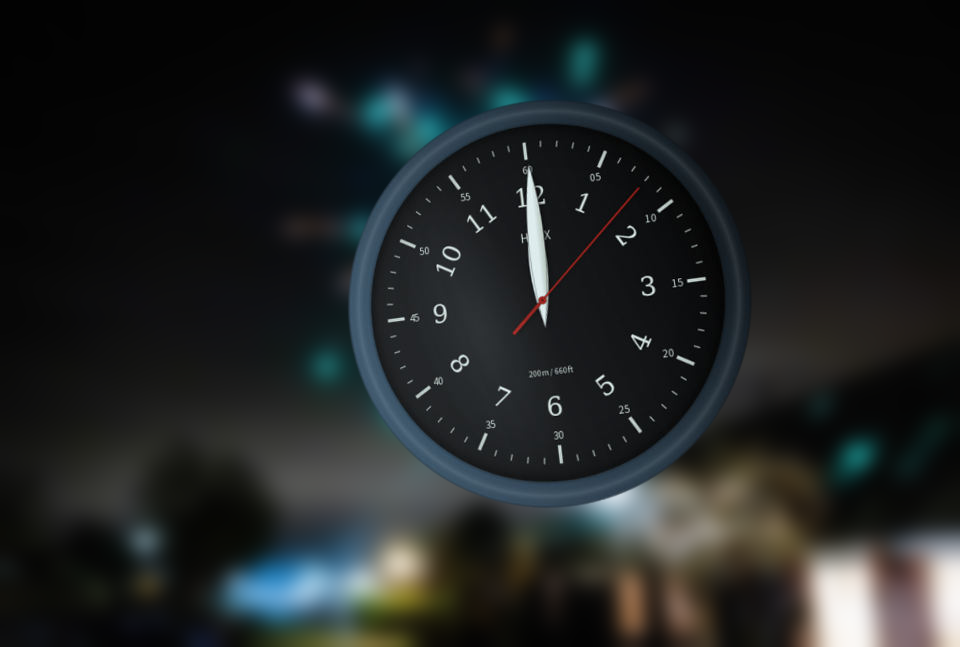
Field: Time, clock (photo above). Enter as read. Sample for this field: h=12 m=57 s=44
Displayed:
h=12 m=0 s=8
